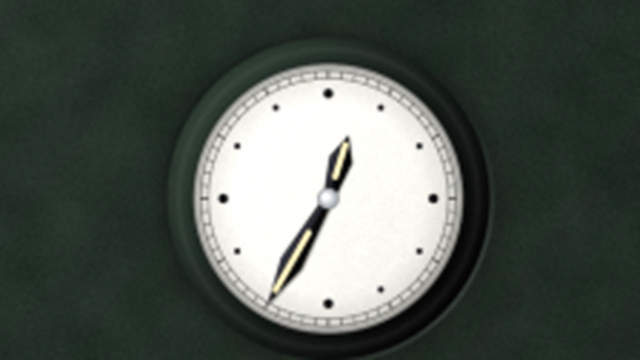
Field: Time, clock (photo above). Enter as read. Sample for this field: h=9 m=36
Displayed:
h=12 m=35
